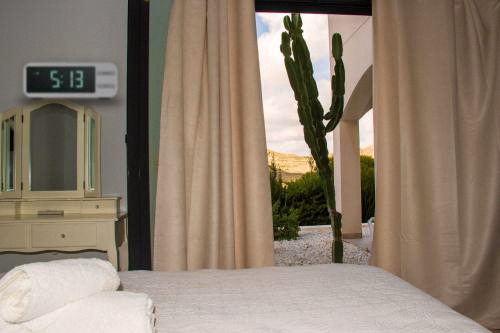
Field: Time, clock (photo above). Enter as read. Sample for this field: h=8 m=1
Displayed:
h=5 m=13
